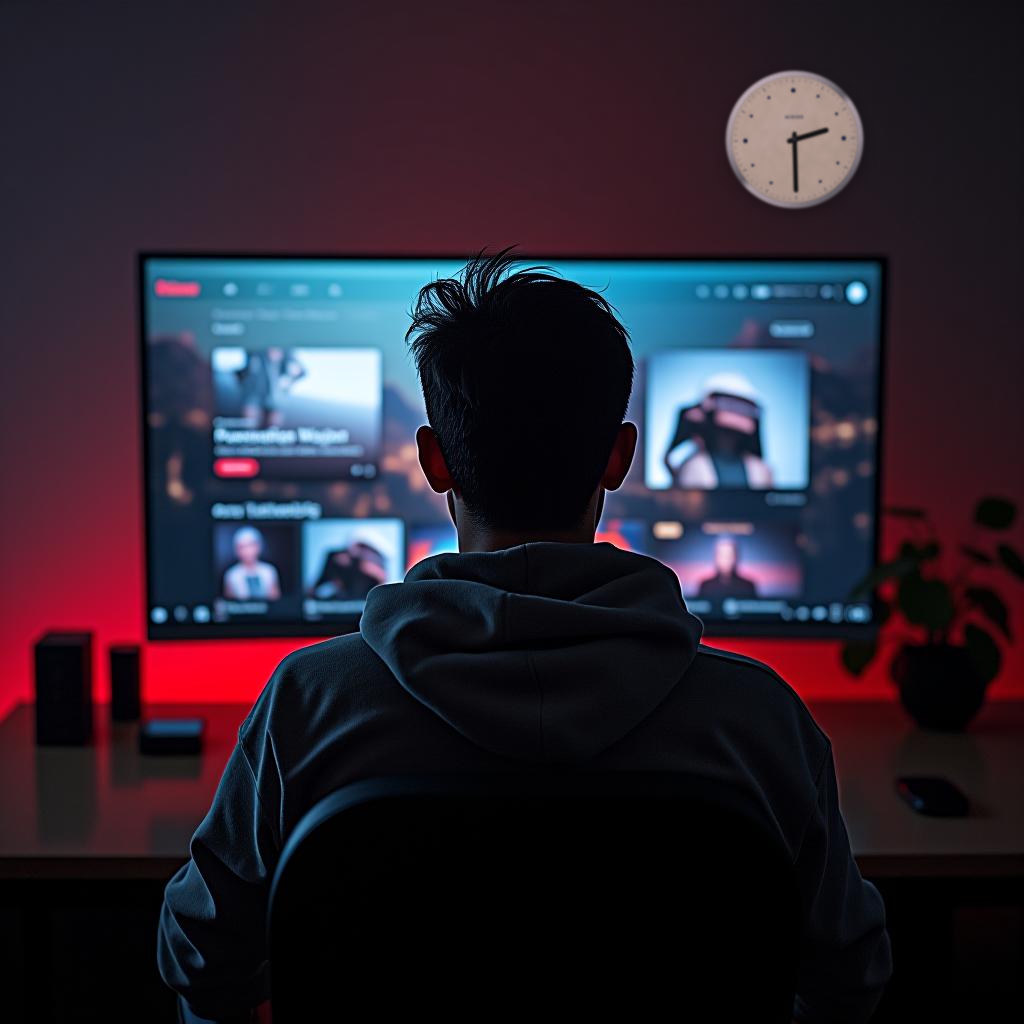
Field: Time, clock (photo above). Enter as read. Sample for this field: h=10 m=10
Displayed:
h=2 m=30
